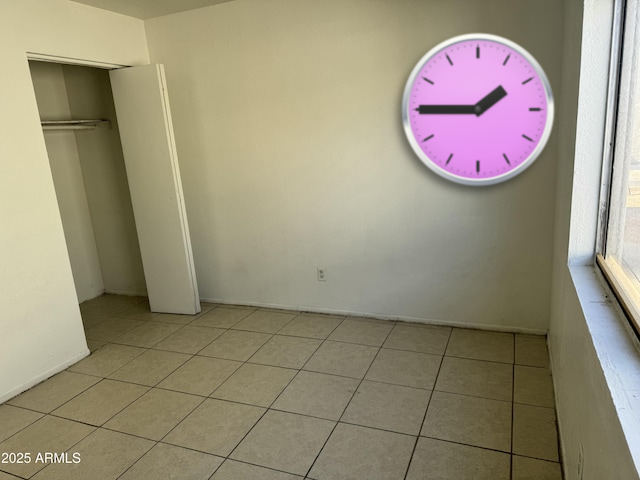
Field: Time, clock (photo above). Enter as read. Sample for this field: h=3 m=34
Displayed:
h=1 m=45
